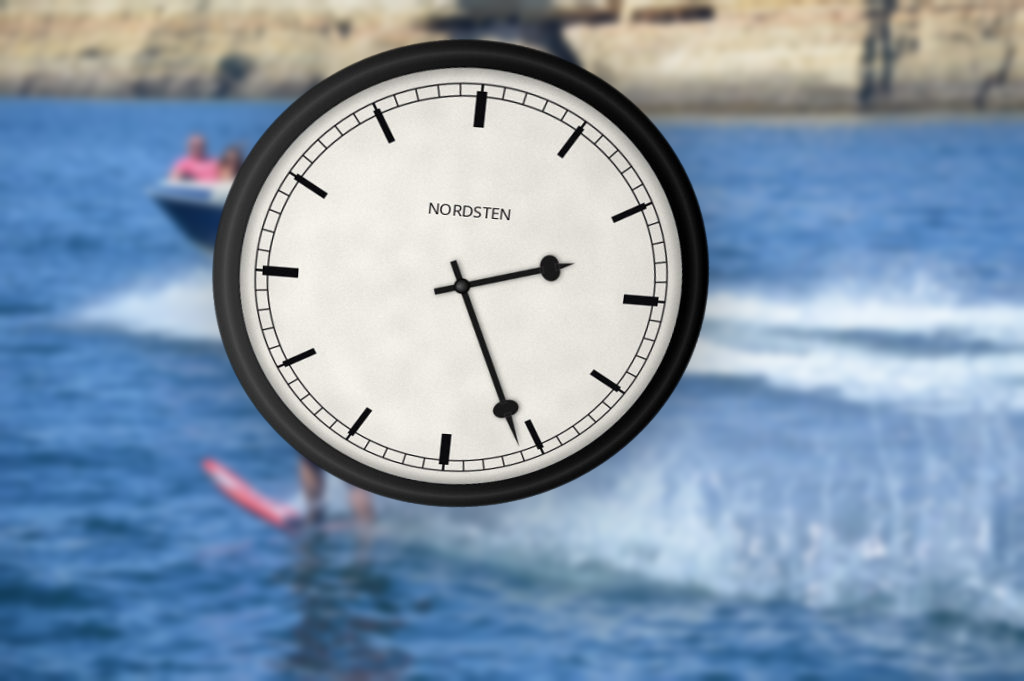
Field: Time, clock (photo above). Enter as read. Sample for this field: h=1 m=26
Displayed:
h=2 m=26
